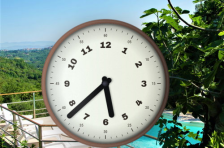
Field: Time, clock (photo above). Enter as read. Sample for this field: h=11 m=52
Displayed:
h=5 m=38
